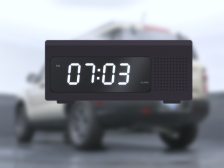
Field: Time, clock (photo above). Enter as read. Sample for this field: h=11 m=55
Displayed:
h=7 m=3
